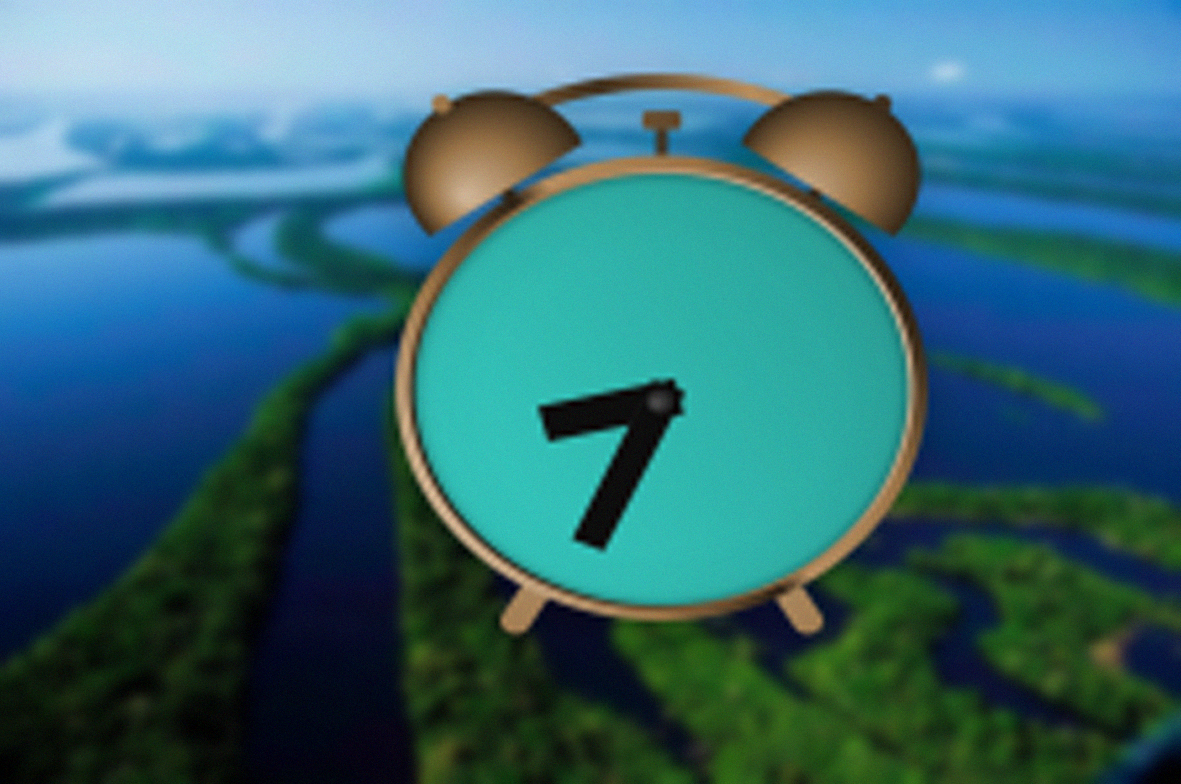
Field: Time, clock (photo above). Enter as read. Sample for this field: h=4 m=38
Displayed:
h=8 m=34
